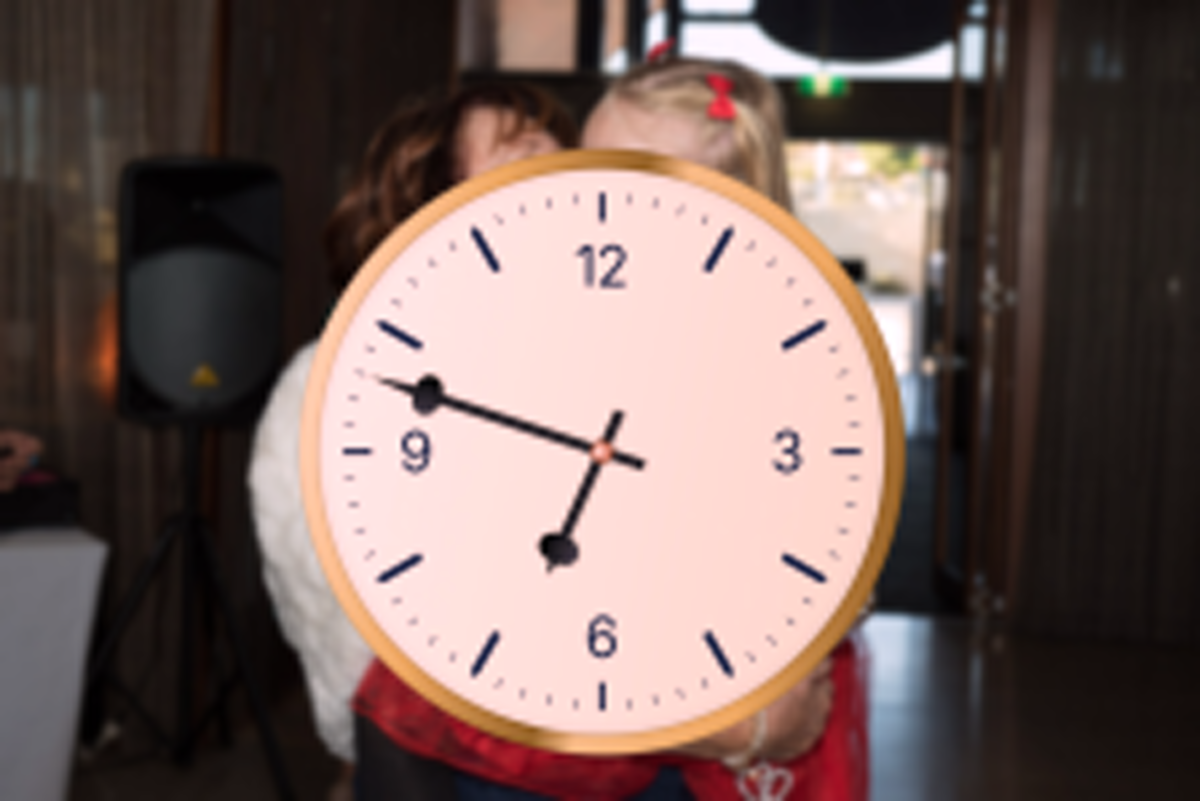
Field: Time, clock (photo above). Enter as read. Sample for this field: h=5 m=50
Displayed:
h=6 m=48
